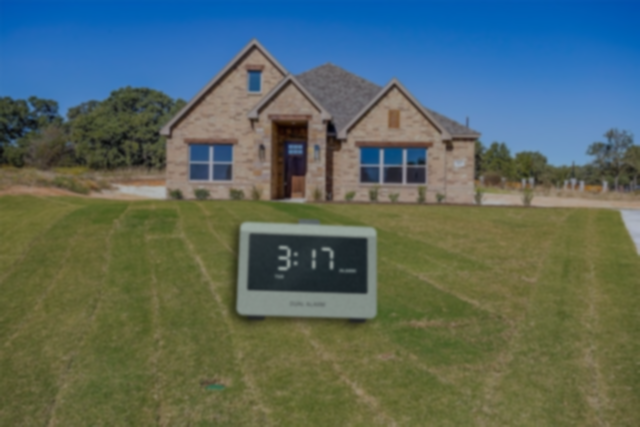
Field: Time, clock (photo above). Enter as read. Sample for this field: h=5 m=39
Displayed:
h=3 m=17
